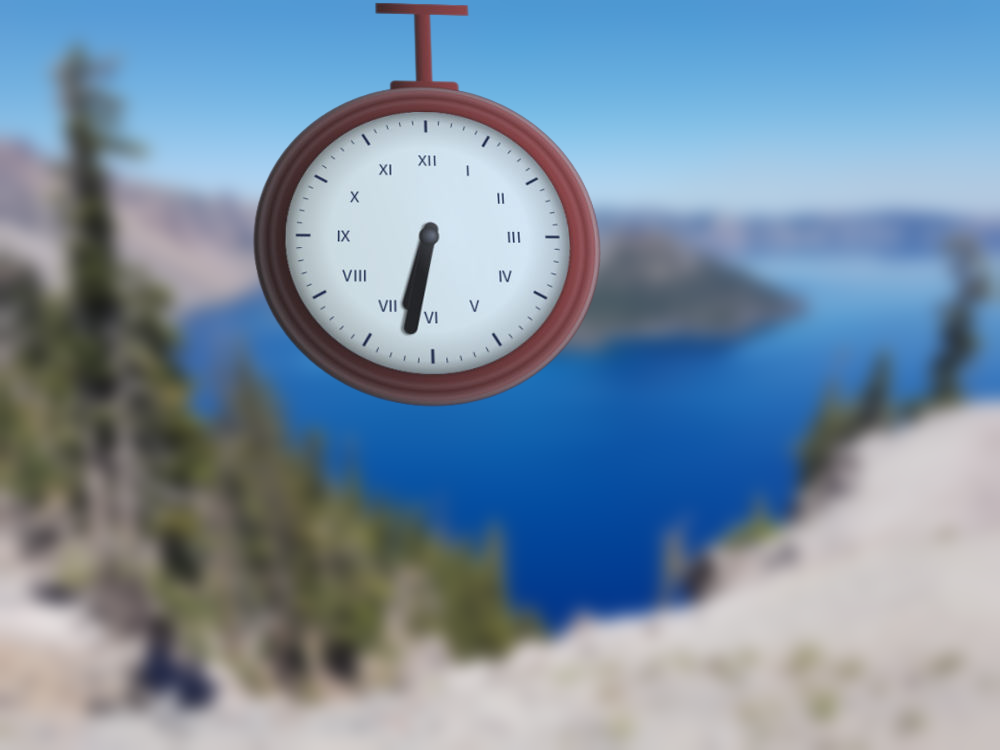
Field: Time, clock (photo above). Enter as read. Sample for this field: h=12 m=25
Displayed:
h=6 m=32
